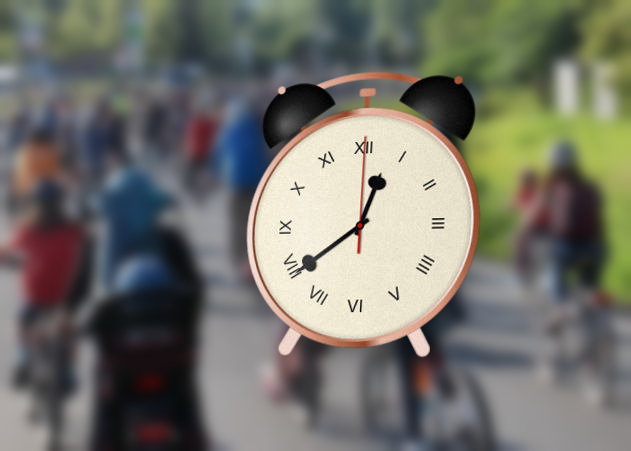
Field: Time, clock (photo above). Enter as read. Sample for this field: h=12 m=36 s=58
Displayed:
h=12 m=39 s=0
